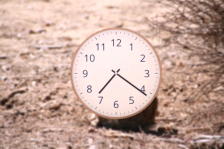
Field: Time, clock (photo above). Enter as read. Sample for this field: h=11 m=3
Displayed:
h=7 m=21
